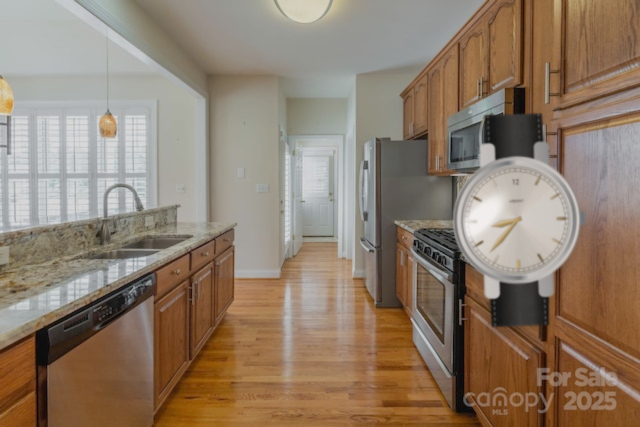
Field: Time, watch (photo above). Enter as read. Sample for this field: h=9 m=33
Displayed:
h=8 m=37
